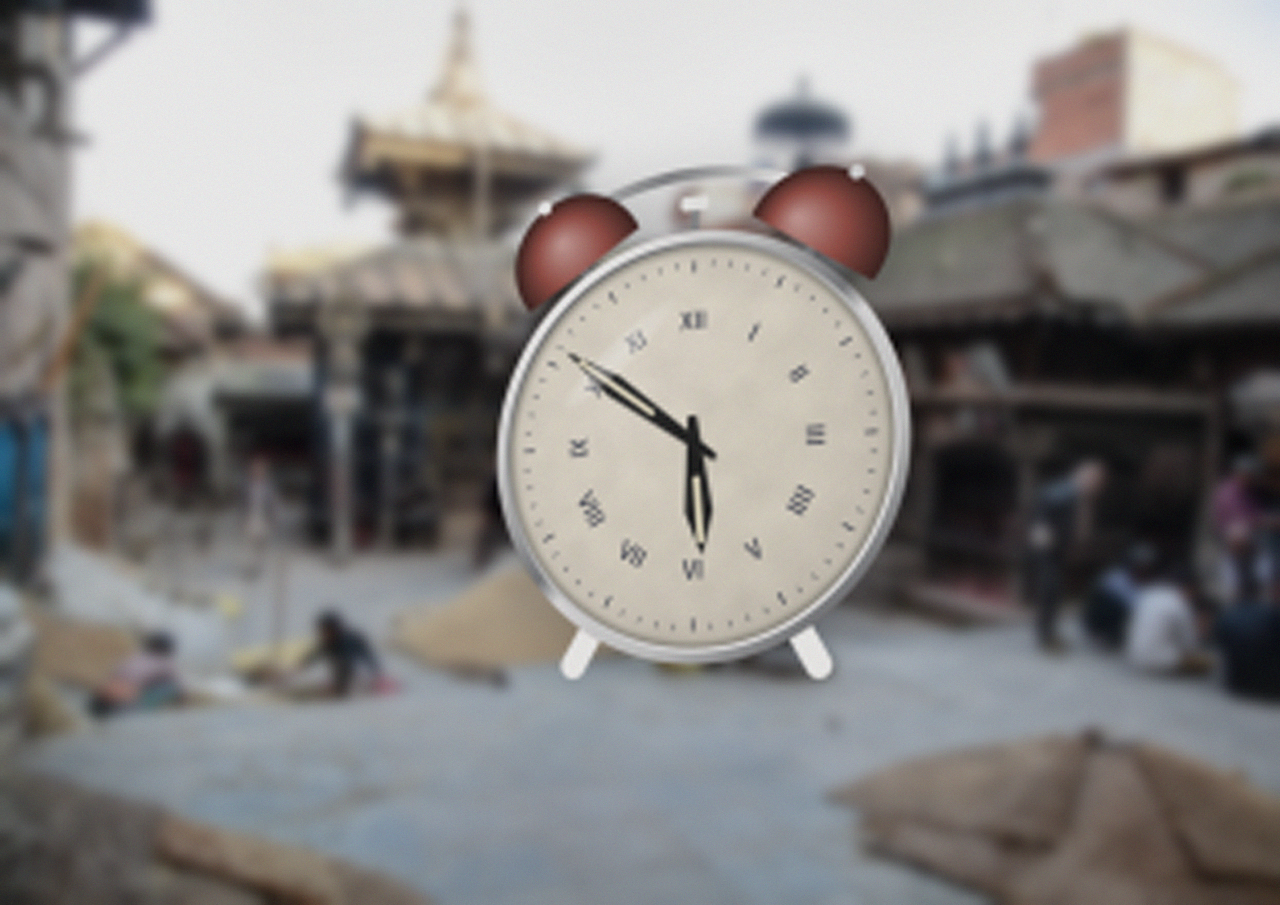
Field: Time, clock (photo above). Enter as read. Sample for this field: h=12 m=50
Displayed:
h=5 m=51
